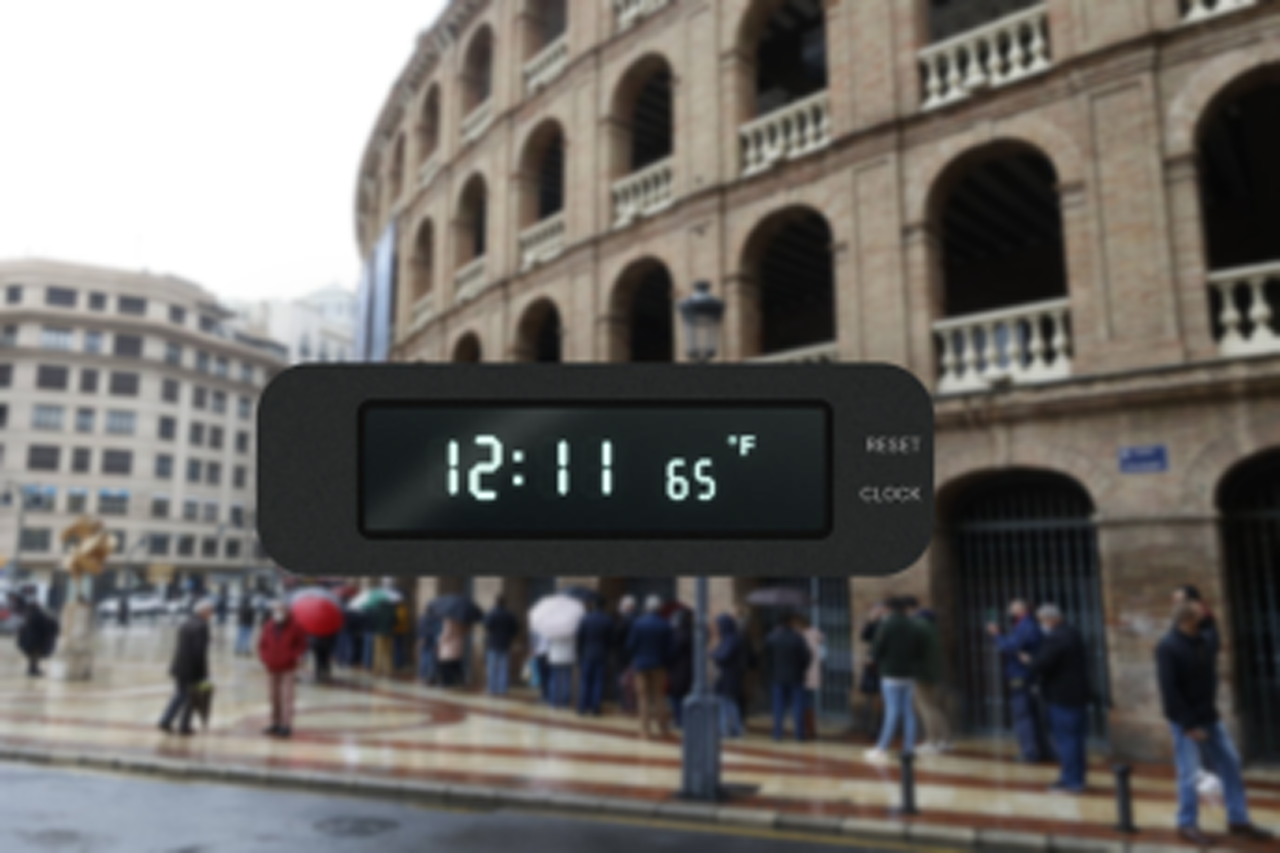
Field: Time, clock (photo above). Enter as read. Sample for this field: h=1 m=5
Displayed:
h=12 m=11
